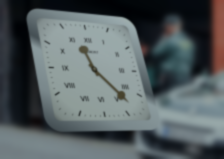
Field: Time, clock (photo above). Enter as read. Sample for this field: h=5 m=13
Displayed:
h=11 m=23
